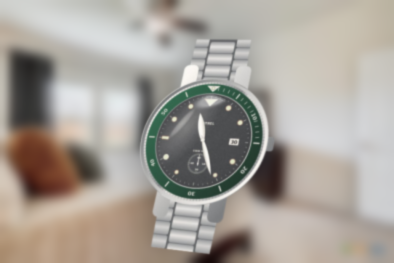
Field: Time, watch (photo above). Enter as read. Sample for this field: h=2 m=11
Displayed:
h=11 m=26
